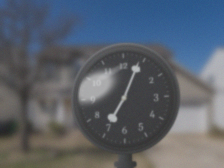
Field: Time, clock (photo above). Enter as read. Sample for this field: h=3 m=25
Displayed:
h=7 m=4
